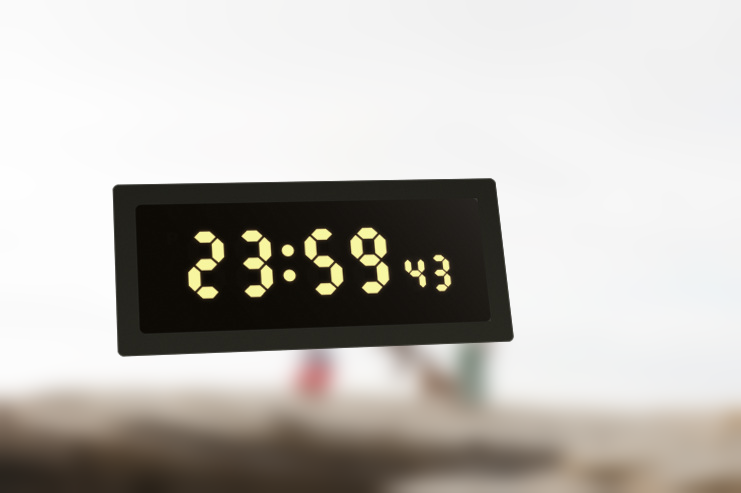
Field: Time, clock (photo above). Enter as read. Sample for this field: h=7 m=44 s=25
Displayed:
h=23 m=59 s=43
